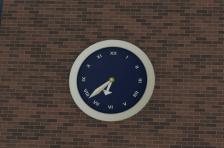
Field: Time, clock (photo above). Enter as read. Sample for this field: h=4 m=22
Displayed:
h=6 m=38
